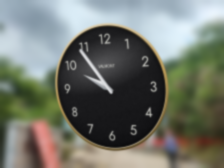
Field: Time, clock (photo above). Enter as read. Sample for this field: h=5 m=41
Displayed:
h=9 m=54
